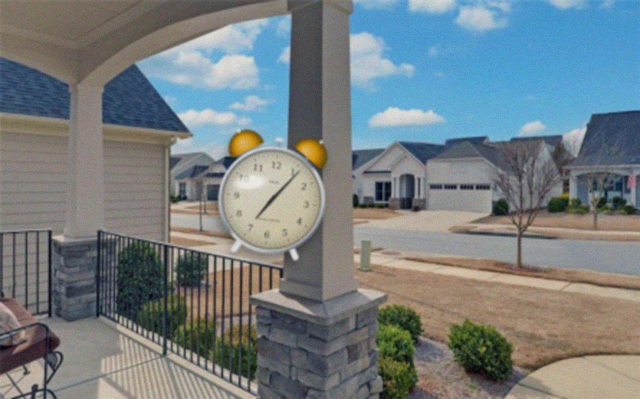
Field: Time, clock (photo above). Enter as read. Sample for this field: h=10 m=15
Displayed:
h=7 m=6
